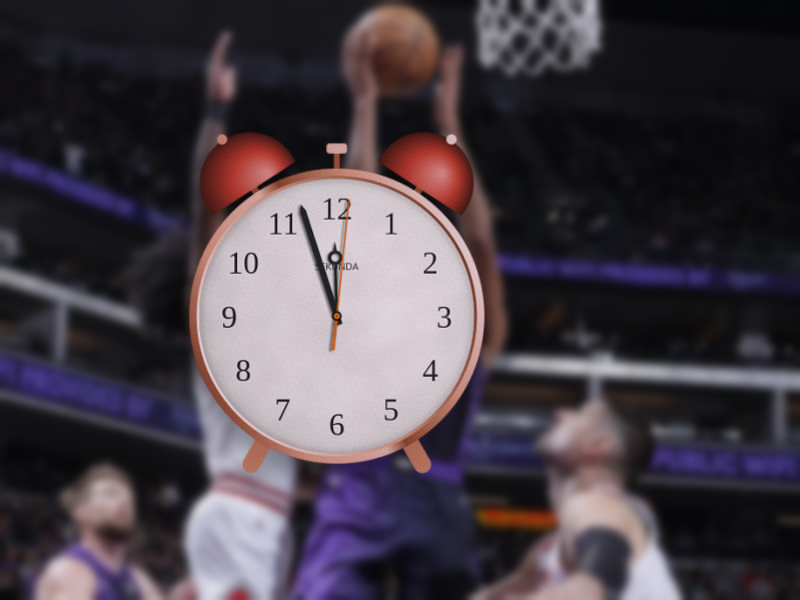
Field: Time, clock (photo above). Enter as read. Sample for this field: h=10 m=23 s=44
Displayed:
h=11 m=57 s=1
